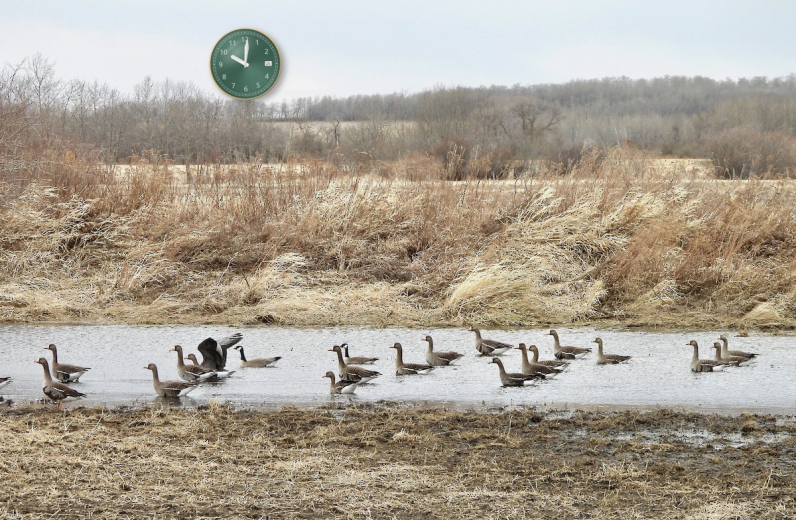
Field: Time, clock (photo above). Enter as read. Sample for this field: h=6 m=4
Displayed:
h=10 m=1
